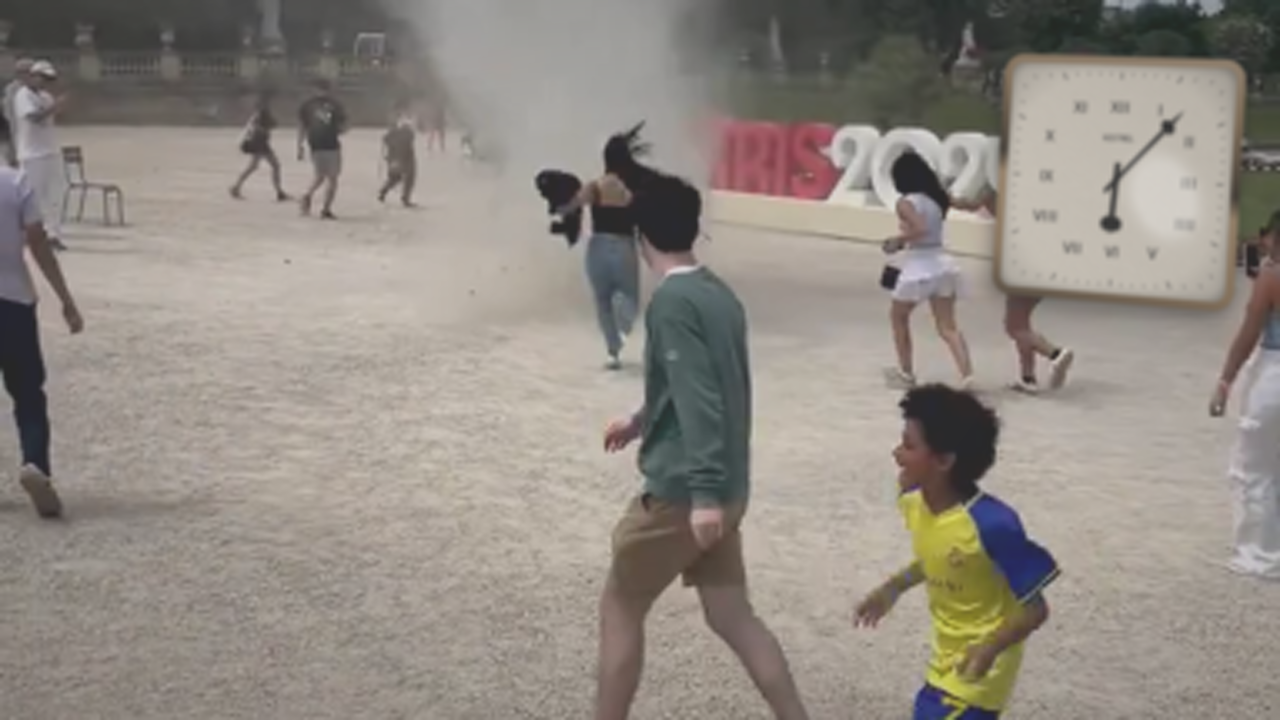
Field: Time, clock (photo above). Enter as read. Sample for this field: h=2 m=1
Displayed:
h=6 m=7
